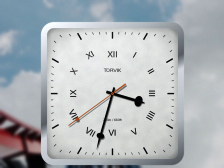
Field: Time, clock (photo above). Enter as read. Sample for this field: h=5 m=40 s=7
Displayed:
h=3 m=32 s=39
